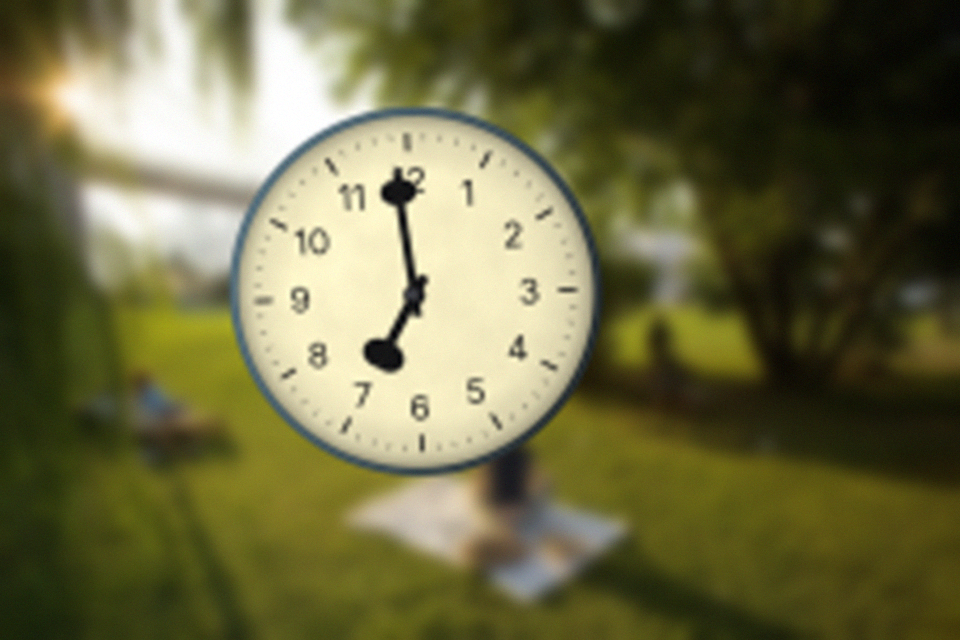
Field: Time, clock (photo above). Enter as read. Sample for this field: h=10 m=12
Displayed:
h=6 m=59
